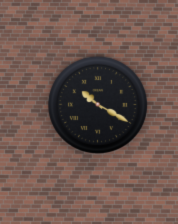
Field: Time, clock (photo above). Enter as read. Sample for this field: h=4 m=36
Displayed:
h=10 m=20
